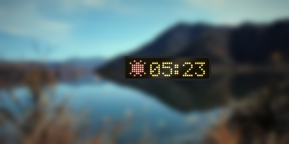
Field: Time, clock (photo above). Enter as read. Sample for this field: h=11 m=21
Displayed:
h=5 m=23
